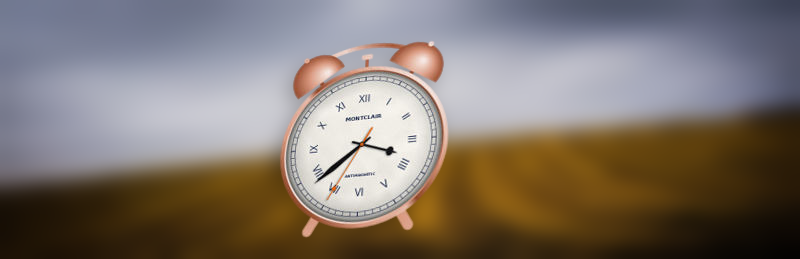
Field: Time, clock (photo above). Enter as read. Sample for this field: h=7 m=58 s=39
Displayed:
h=3 m=38 s=35
